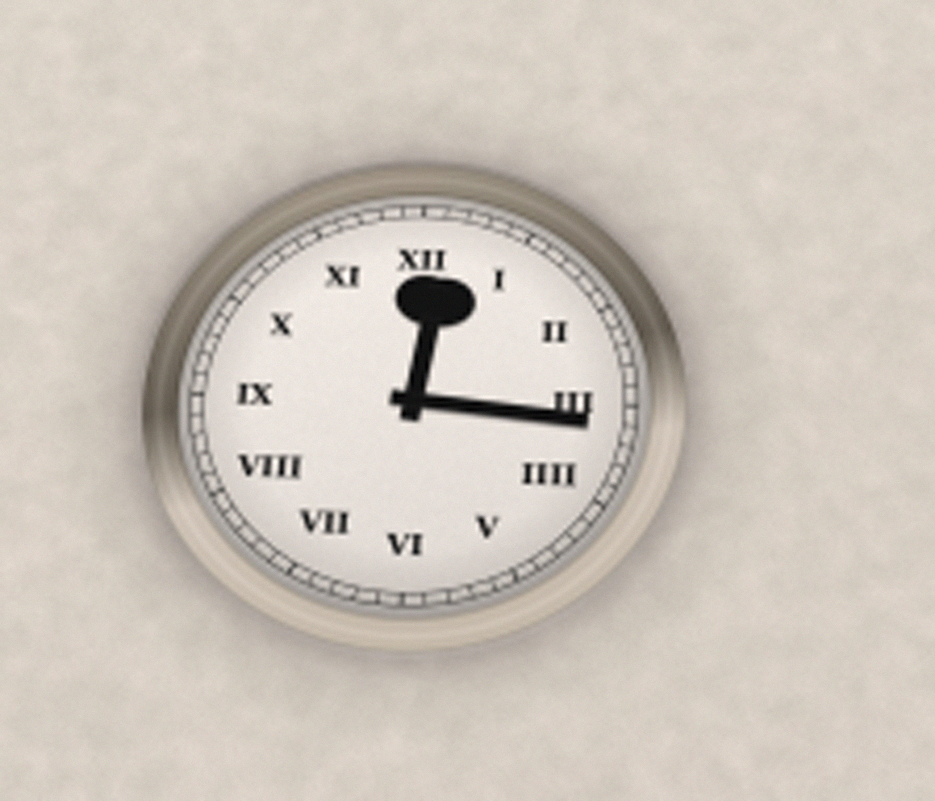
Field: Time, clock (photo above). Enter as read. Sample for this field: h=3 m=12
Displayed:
h=12 m=16
